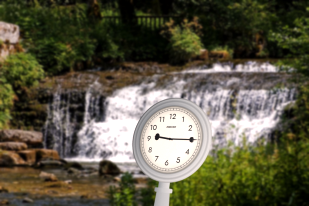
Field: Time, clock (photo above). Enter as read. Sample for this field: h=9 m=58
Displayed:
h=9 m=15
